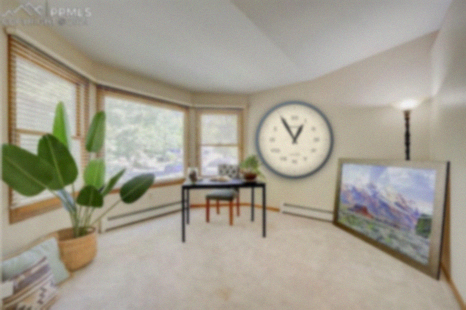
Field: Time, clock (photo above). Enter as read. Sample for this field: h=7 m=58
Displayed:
h=12 m=55
